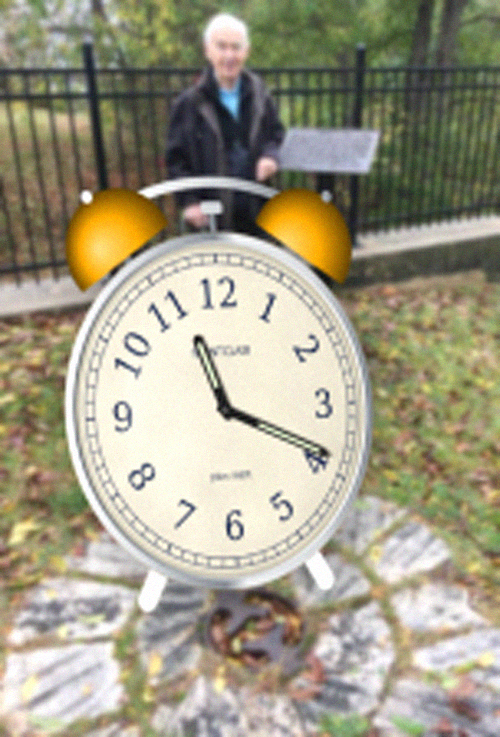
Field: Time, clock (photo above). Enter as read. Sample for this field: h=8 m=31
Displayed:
h=11 m=19
